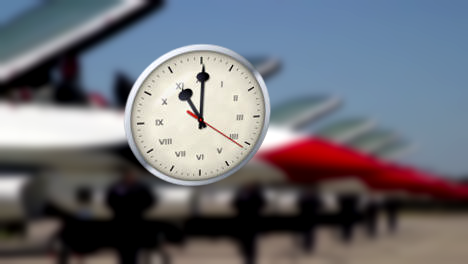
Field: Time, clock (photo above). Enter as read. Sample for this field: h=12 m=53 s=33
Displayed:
h=11 m=0 s=21
